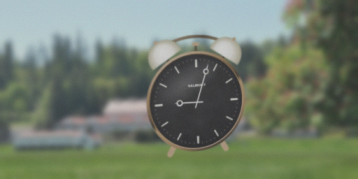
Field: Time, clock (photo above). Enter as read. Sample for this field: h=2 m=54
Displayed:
h=9 m=3
